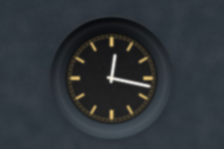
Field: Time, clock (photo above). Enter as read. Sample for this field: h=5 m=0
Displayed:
h=12 m=17
